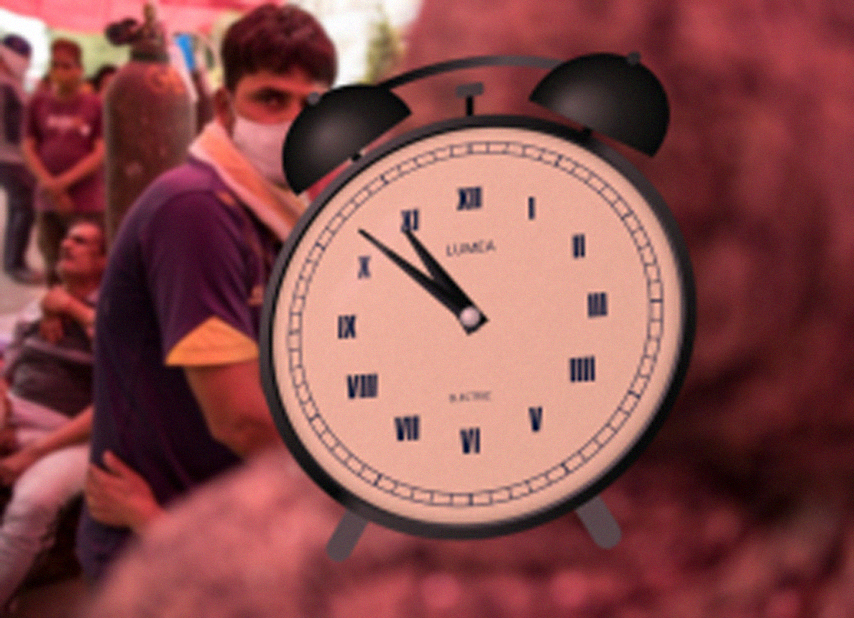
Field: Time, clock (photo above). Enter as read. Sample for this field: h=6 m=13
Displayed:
h=10 m=52
